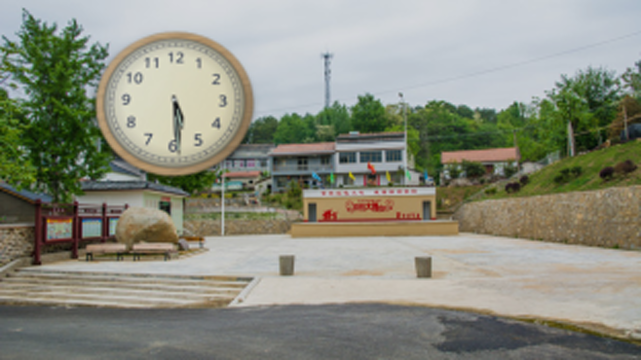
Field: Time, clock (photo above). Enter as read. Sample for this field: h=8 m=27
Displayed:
h=5 m=29
